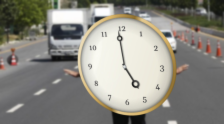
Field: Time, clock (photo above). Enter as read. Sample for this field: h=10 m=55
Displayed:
h=4 m=59
